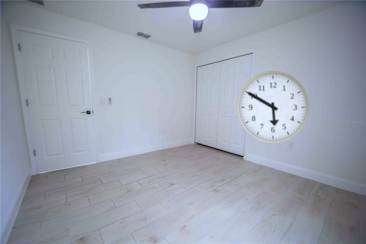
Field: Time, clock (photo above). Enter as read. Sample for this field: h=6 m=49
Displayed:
h=5 m=50
